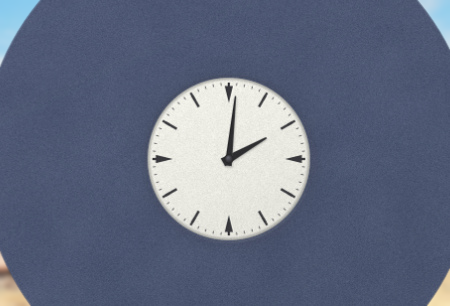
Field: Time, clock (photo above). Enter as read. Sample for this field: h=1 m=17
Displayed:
h=2 m=1
